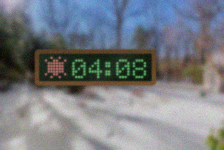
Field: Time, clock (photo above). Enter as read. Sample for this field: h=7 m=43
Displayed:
h=4 m=8
